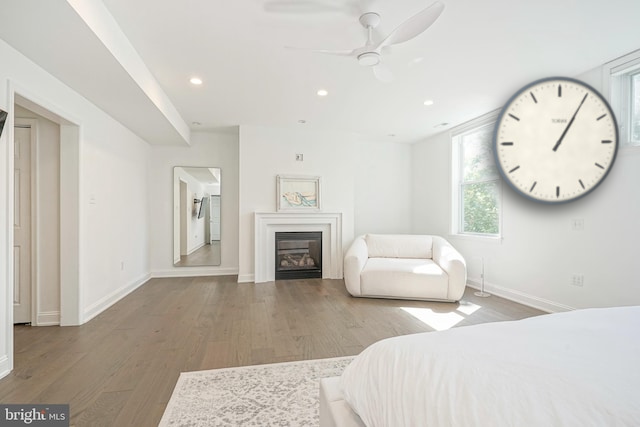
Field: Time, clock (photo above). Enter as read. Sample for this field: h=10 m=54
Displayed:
h=1 m=5
